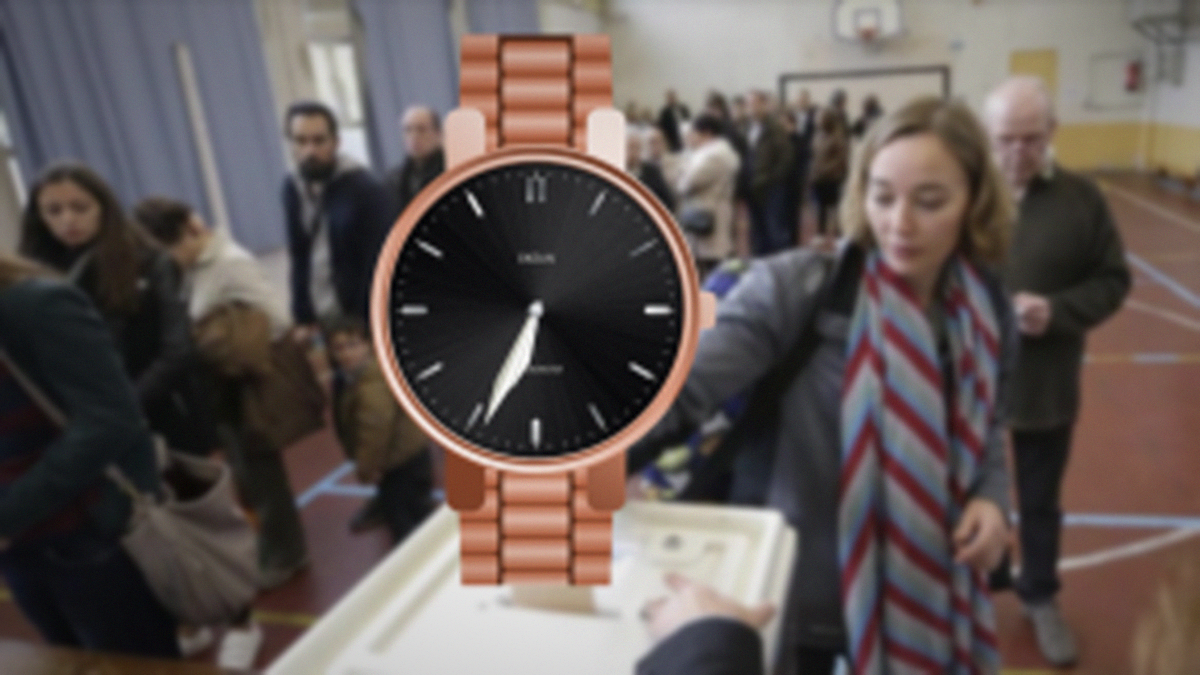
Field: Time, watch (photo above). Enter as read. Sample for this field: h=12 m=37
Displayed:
h=6 m=34
